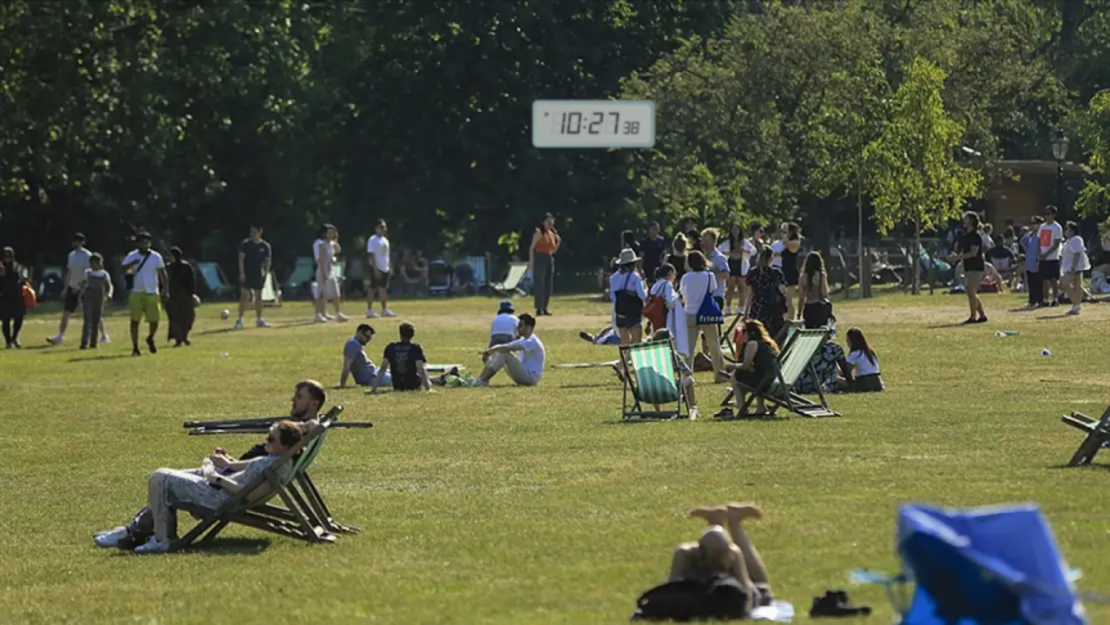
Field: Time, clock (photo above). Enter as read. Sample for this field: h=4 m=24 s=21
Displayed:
h=10 m=27 s=38
